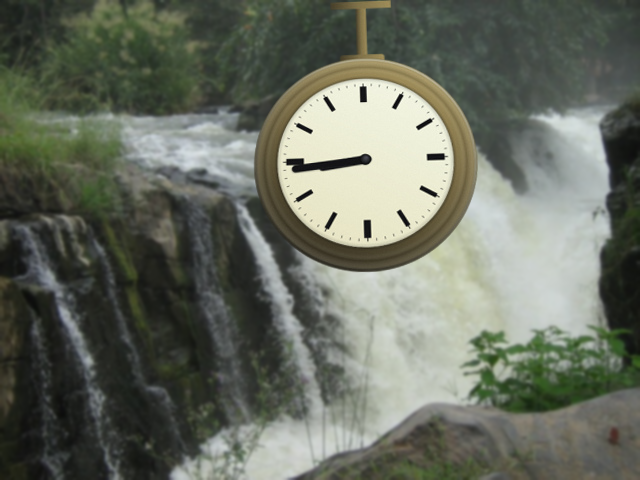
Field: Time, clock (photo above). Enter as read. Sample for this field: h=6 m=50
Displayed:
h=8 m=44
